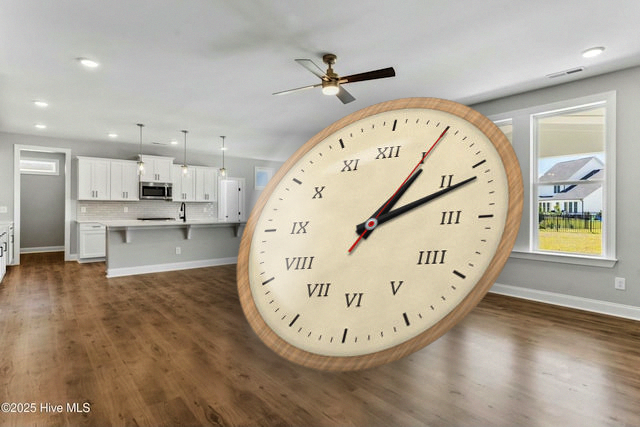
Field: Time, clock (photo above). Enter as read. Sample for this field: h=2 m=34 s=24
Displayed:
h=1 m=11 s=5
